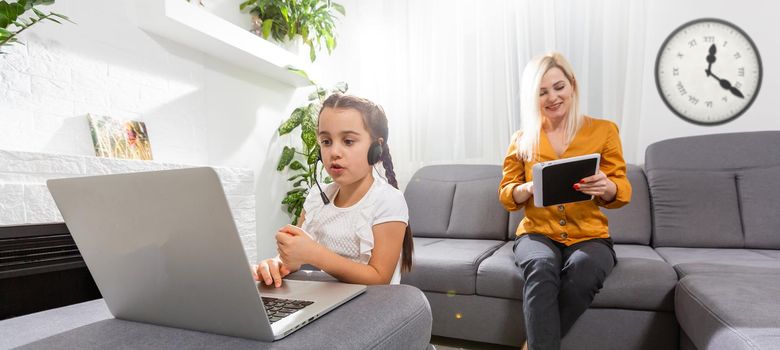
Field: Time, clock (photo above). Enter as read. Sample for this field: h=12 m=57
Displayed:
h=12 m=21
